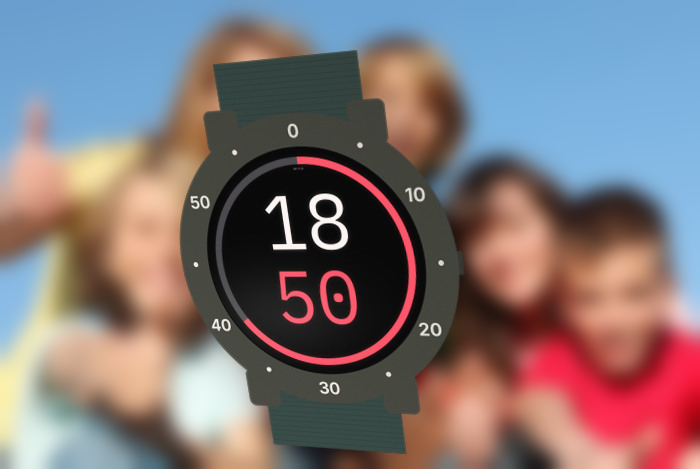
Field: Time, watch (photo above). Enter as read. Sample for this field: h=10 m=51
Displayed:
h=18 m=50
